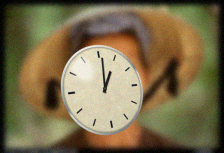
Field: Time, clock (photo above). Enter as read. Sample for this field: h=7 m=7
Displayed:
h=1 m=1
